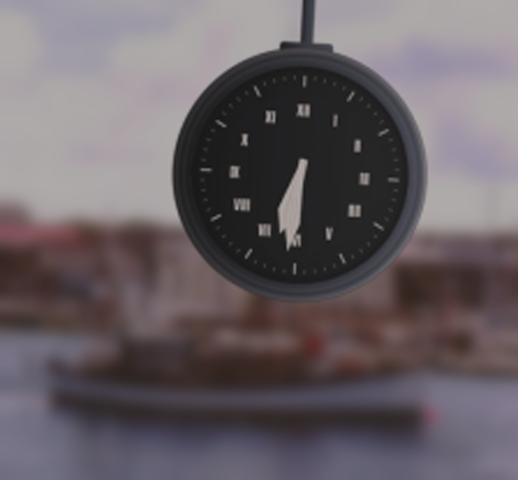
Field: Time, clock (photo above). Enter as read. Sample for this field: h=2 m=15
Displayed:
h=6 m=31
